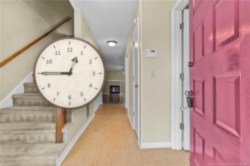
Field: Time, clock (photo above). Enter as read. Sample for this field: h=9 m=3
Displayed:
h=12 m=45
